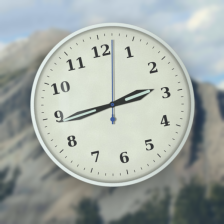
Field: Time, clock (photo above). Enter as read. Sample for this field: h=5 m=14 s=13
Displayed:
h=2 m=44 s=2
